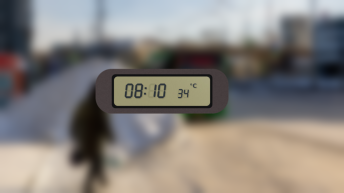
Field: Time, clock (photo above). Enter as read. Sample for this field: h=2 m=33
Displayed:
h=8 m=10
